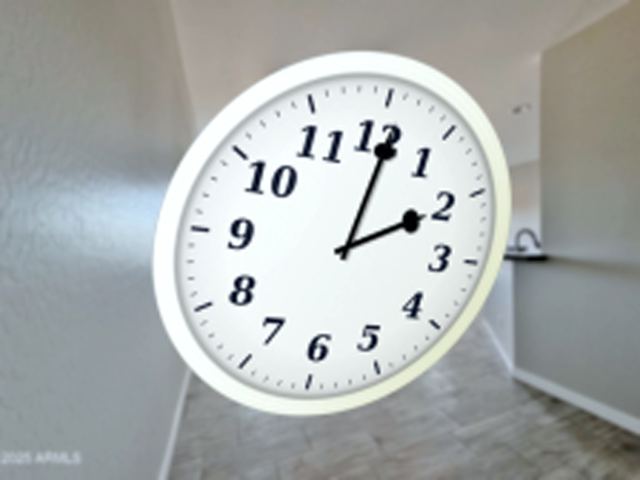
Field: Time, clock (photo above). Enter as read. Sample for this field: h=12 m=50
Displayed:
h=2 m=1
